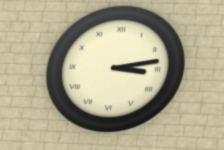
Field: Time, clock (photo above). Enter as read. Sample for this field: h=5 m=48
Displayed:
h=3 m=13
